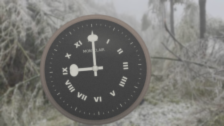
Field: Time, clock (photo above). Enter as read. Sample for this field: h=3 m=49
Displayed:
h=9 m=0
